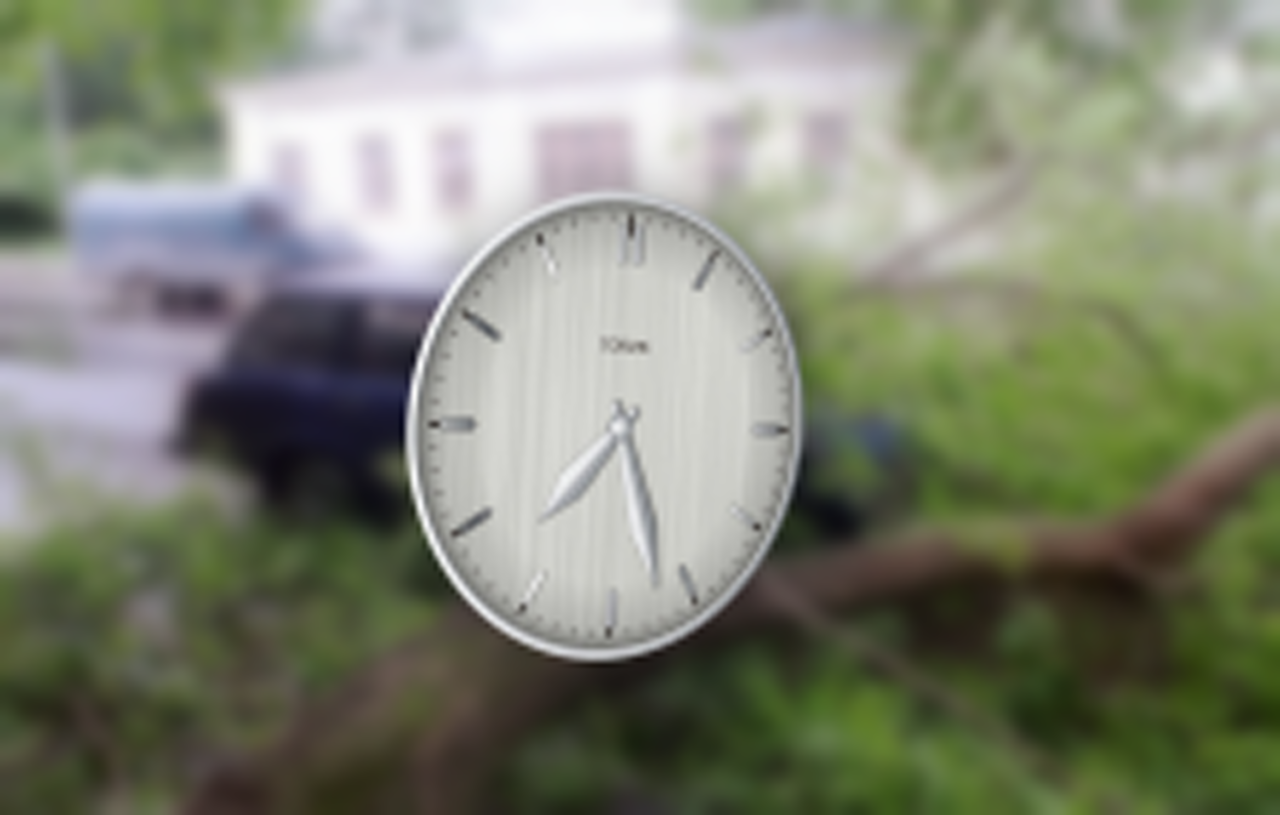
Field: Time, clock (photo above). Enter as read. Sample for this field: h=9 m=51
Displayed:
h=7 m=27
